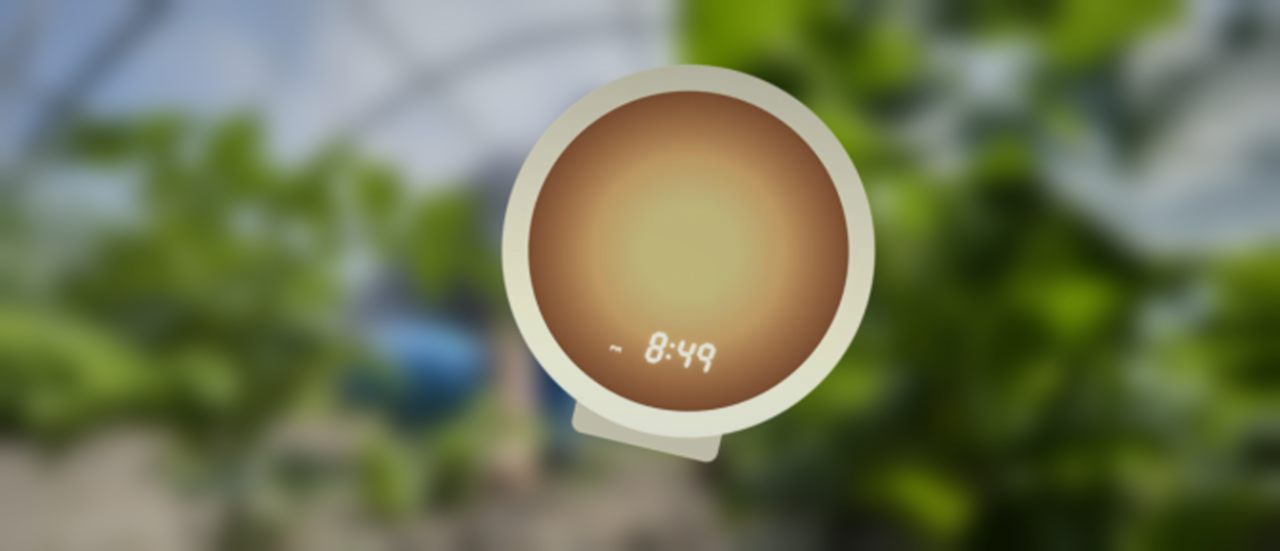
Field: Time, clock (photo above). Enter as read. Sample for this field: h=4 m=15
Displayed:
h=8 m=49
